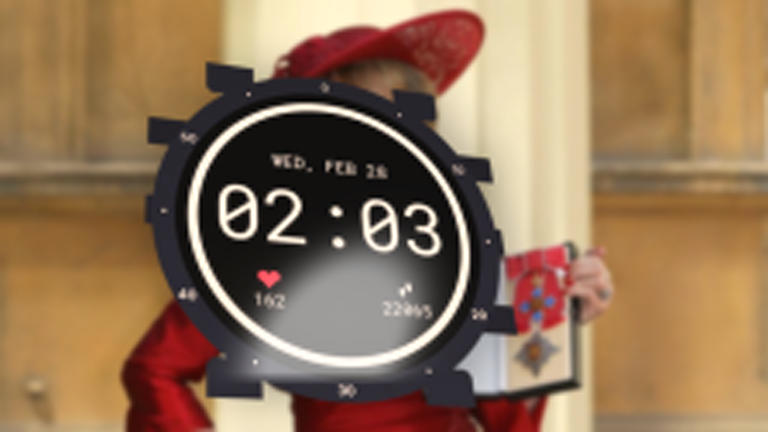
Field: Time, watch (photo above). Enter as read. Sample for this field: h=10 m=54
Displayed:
h=2 m=3
